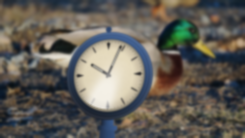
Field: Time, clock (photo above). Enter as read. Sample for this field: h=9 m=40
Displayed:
h=10 m=4
